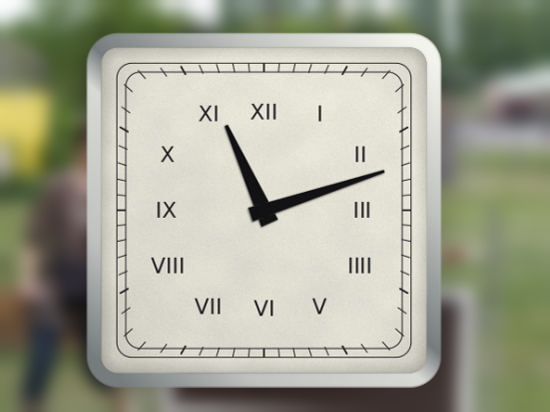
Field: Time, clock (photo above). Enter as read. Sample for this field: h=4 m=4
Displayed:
h=11 m=12
